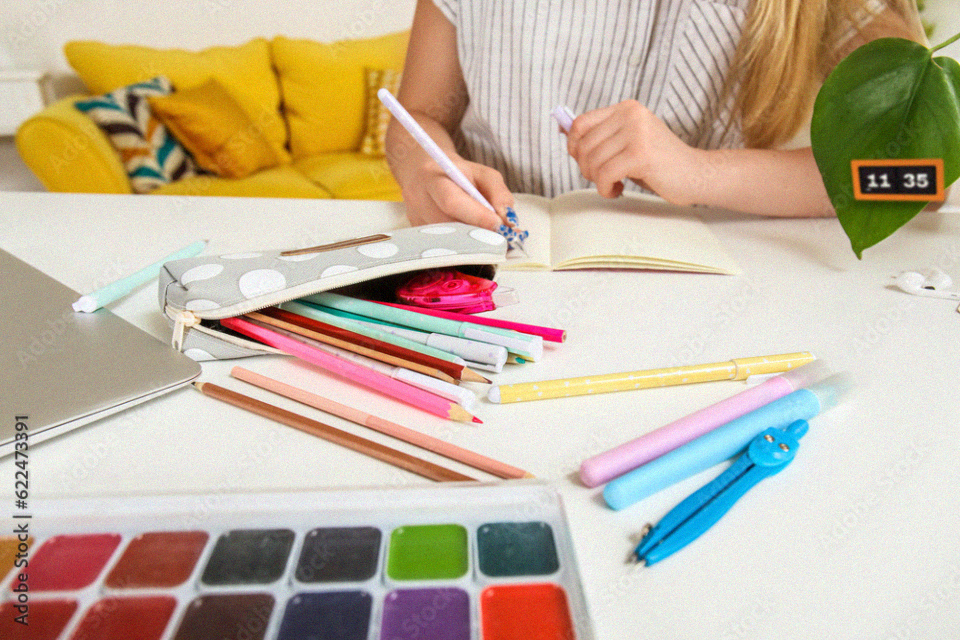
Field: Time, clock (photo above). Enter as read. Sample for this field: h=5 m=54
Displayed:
h=11 m=35
